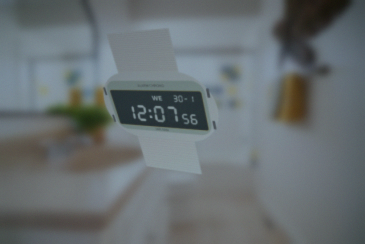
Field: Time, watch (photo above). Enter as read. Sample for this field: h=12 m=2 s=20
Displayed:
h=12 m=7 s=56
